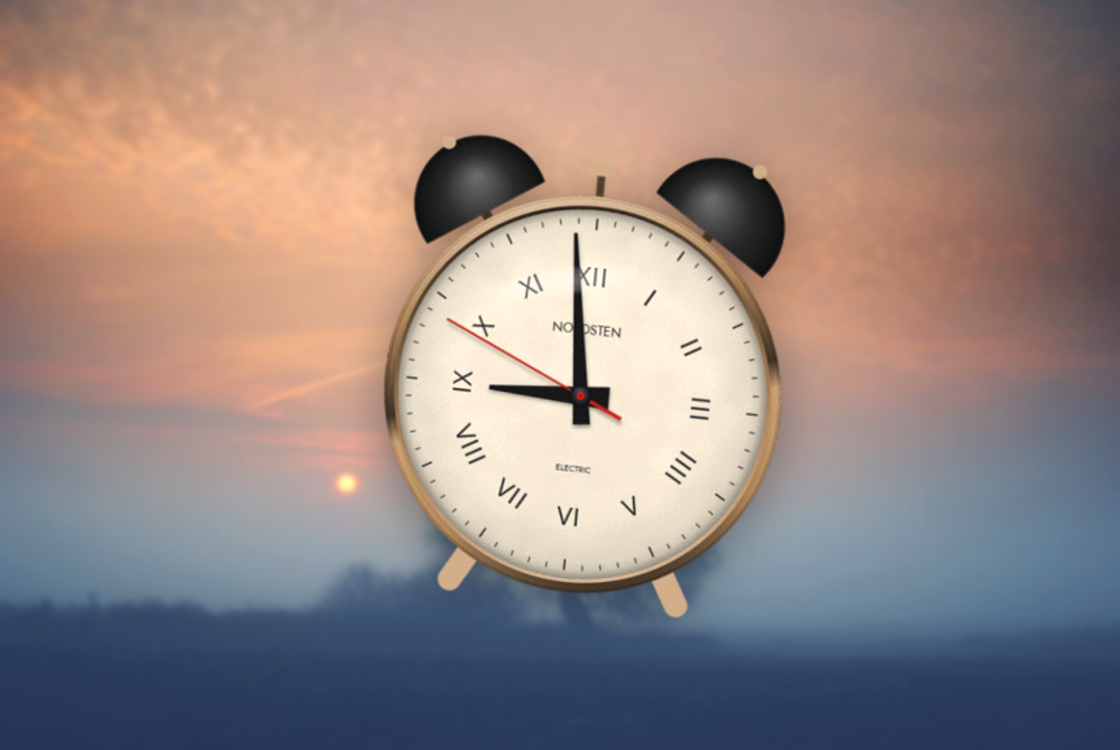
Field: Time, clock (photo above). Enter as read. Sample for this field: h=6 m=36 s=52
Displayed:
h=8 m=58 s=49
